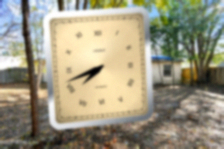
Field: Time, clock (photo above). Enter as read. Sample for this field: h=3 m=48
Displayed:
h=7 m=42
